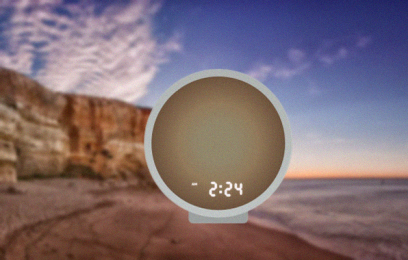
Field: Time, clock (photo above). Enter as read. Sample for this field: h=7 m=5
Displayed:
h=2 m=24
